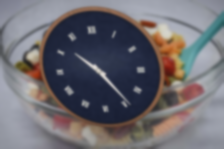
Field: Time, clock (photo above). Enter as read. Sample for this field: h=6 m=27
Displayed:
h=10 m=24
